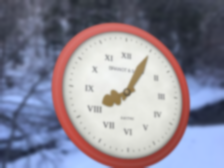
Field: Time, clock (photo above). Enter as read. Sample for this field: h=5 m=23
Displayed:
h=8 m=5
